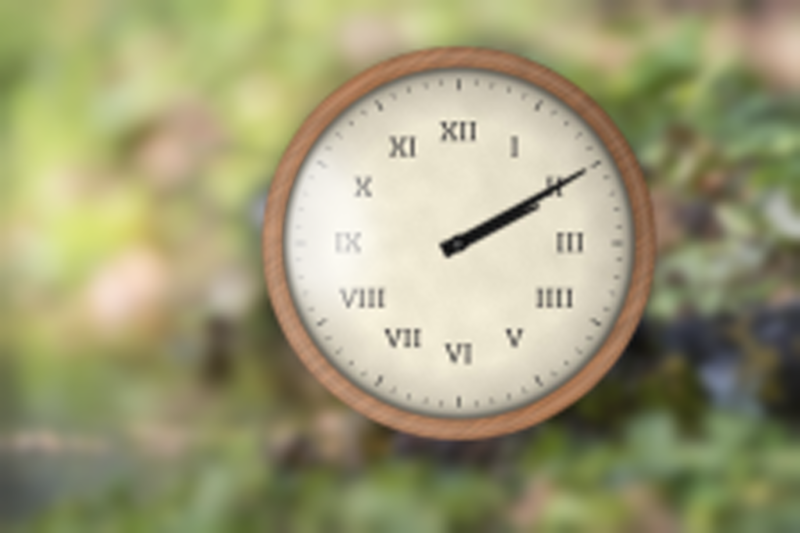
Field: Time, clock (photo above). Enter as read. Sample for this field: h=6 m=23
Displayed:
h=2 m=10
